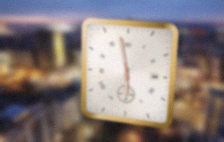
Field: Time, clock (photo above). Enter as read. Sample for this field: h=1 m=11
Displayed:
h=5 m=58
